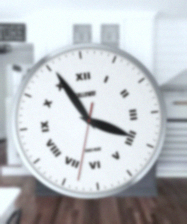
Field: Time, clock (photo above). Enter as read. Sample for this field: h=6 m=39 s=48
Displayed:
h=3 m=55 s=33
